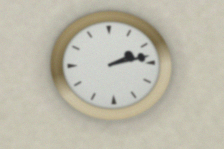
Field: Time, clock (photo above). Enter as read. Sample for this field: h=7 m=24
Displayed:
h=2 m=13
